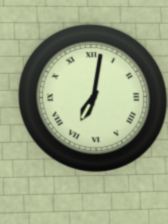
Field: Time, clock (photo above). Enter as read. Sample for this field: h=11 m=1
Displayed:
h=7 m=2
